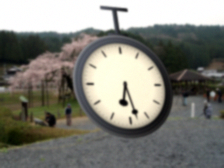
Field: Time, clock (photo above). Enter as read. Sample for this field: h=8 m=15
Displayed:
h=6 m=28
